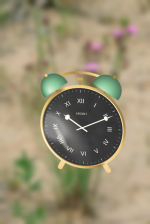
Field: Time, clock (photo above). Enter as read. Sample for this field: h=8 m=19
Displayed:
h=10 m=11
